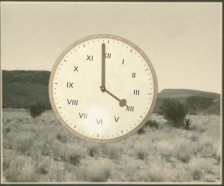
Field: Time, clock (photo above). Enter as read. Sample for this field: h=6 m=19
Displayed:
h=3 m=59
